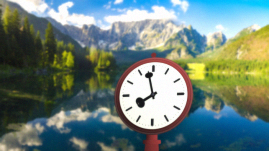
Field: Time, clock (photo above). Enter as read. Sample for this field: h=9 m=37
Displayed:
h=7 m=58
